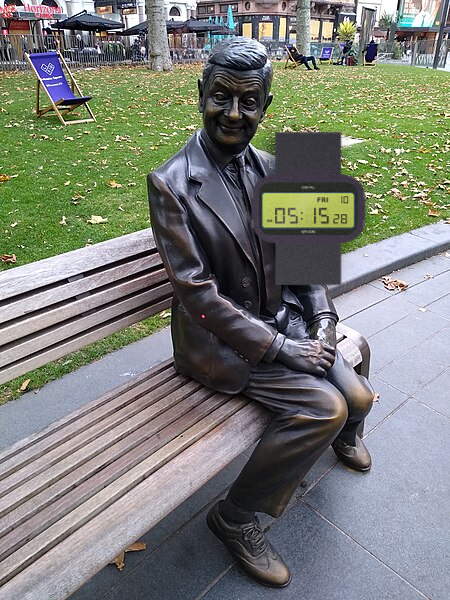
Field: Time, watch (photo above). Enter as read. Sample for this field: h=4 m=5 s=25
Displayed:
h=5 m=15 s=28
